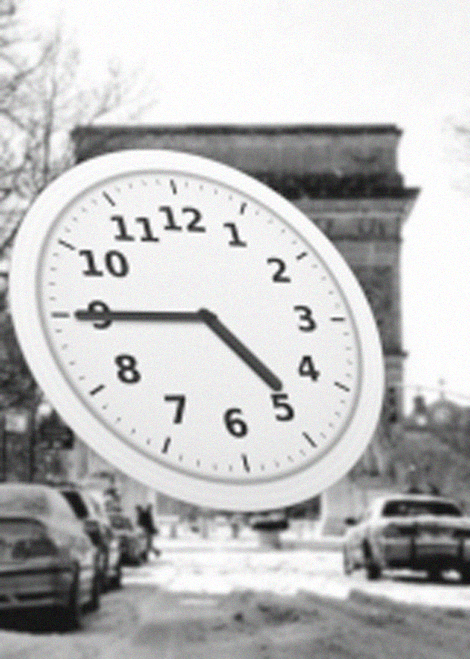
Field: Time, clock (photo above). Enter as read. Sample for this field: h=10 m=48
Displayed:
h=4 m=45
